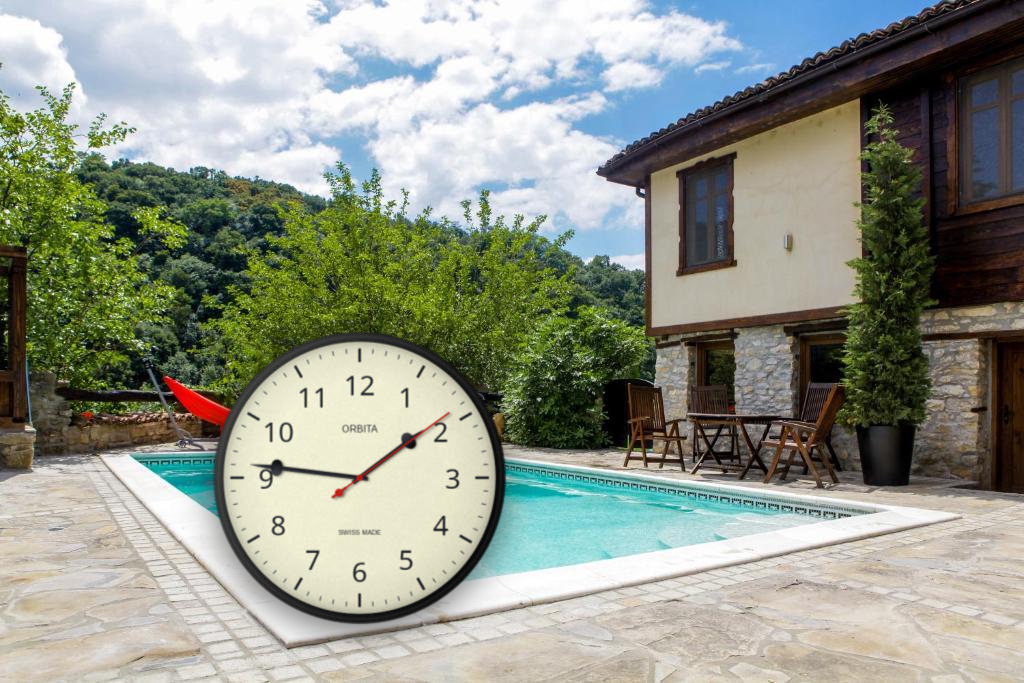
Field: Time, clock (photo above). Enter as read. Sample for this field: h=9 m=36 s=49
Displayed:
h=1 m=46 s=9
